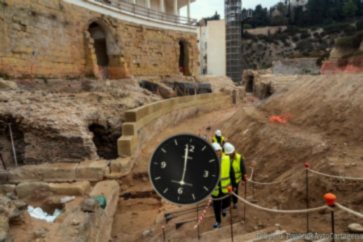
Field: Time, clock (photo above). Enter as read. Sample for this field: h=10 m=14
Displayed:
h=5 m=59
